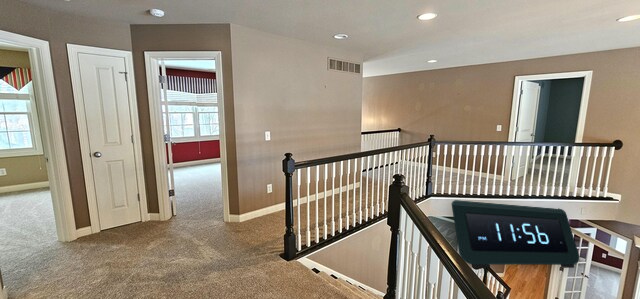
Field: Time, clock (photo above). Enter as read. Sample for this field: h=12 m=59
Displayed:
h=11 m=56
